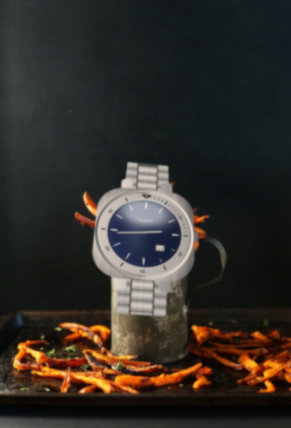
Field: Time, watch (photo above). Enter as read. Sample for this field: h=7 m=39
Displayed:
h=2 m=44
